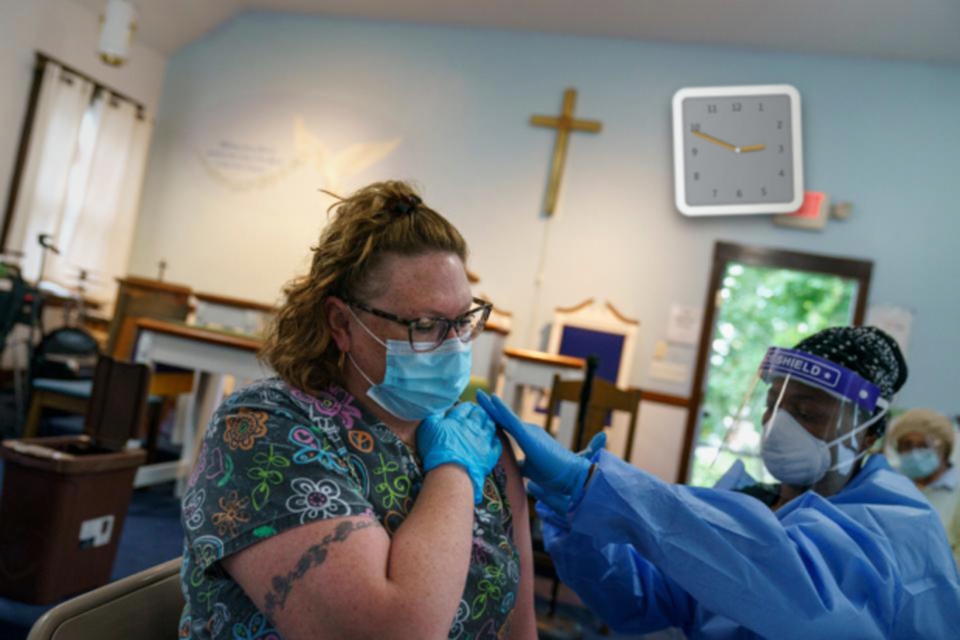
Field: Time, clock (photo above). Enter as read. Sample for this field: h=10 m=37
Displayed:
h=2 m=49
